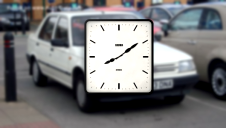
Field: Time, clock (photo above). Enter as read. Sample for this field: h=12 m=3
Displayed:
h=8 m=9
